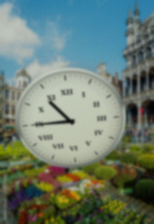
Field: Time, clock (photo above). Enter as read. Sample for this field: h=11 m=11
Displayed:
h=10 m=45
